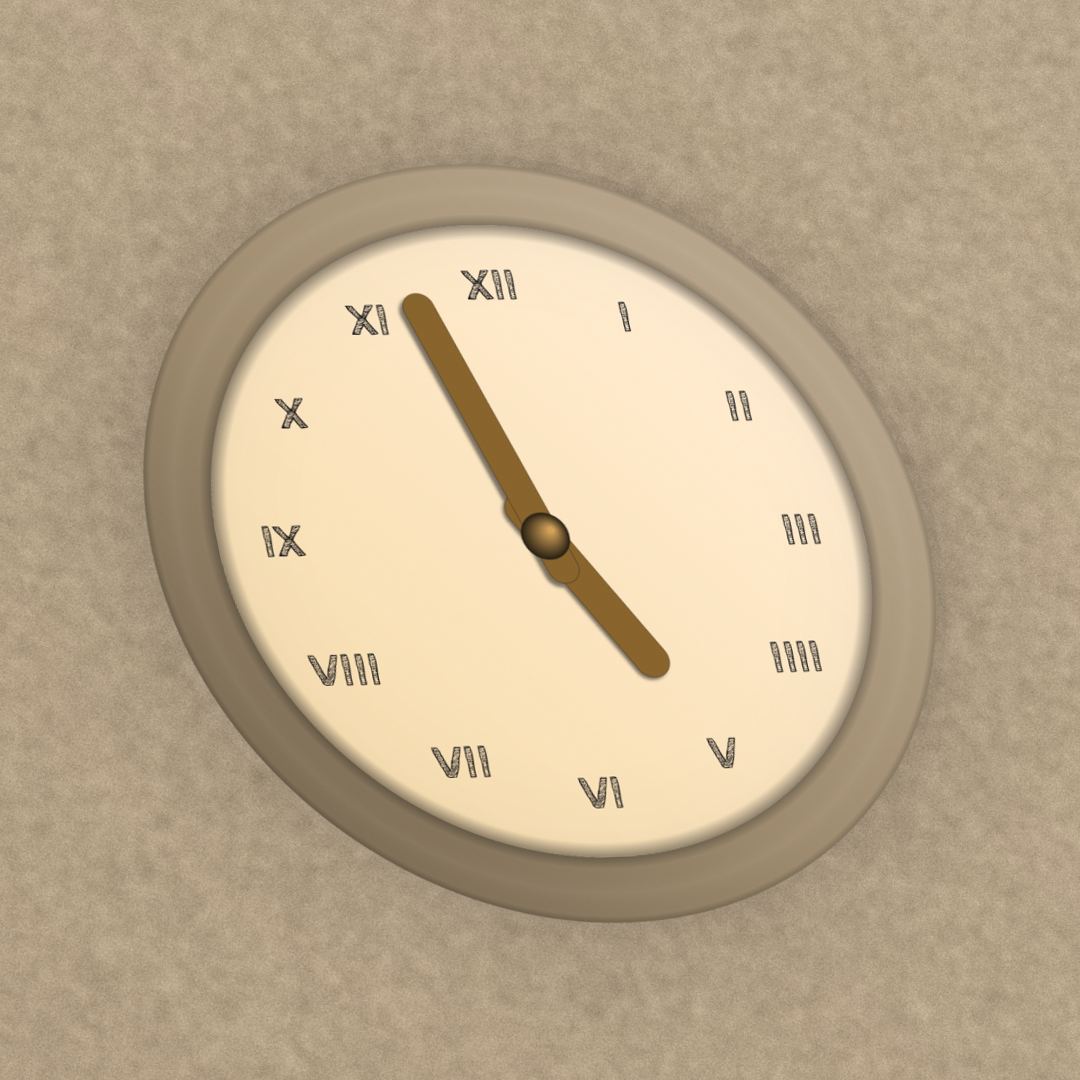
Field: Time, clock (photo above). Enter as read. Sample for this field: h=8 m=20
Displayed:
h=4 m=57
